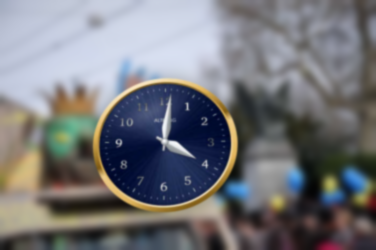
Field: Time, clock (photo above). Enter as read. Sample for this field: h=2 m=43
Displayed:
h=4 m=1
